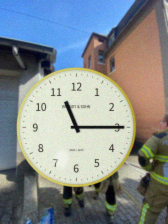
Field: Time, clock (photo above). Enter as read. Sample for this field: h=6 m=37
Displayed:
h=11 m=15
